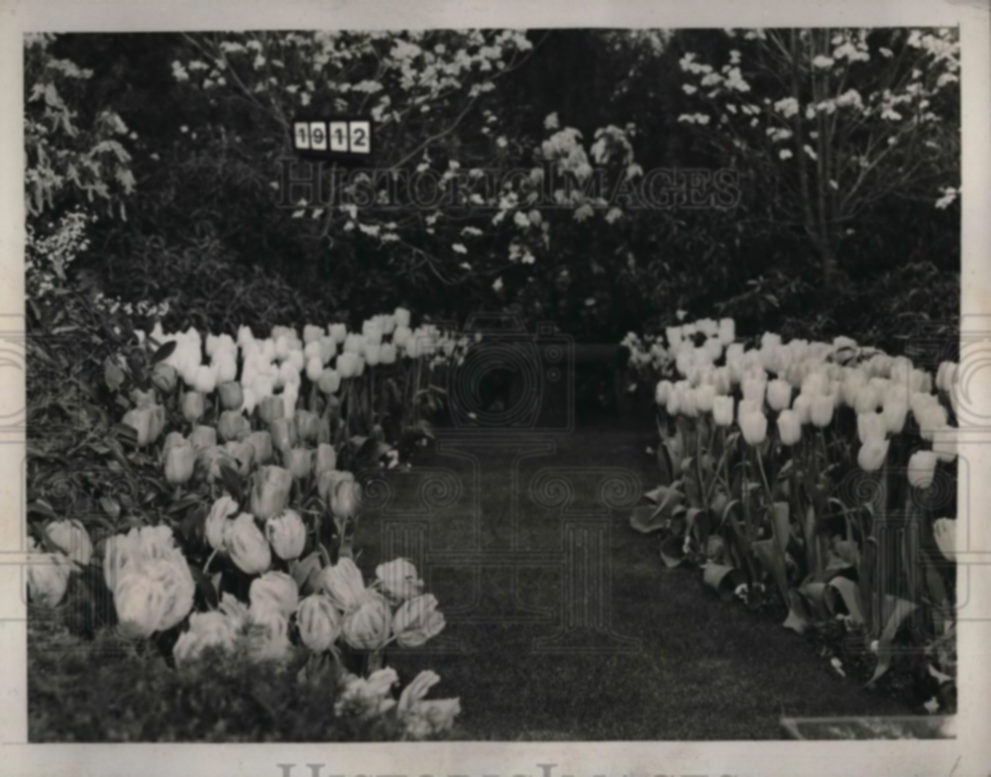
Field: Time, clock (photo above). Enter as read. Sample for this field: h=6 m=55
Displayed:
h=19 m=12
